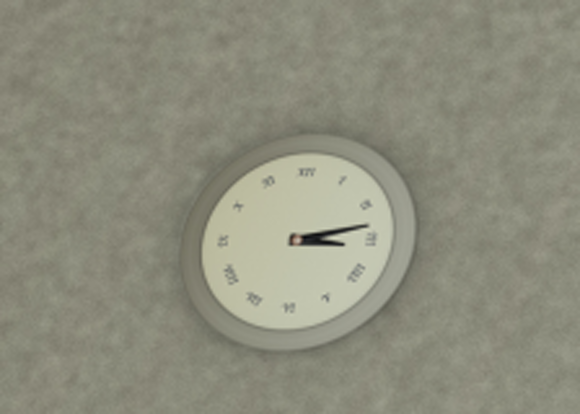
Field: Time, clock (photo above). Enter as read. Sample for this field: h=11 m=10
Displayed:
h=3 m=13
